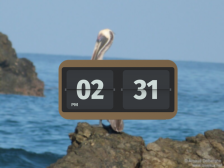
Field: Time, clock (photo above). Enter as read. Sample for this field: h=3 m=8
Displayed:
h=2 m=31
